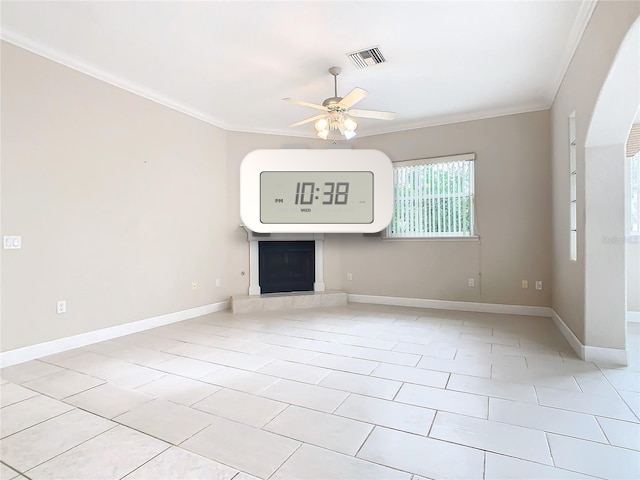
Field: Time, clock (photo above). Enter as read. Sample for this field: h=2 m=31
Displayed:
h=10 m=38
